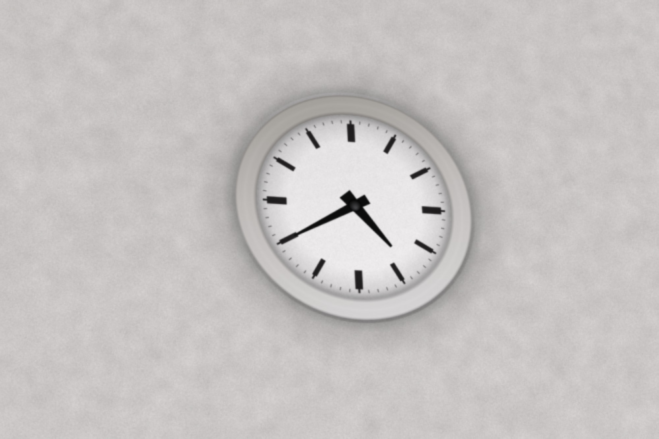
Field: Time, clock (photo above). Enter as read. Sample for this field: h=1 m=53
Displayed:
h=4 m=40
